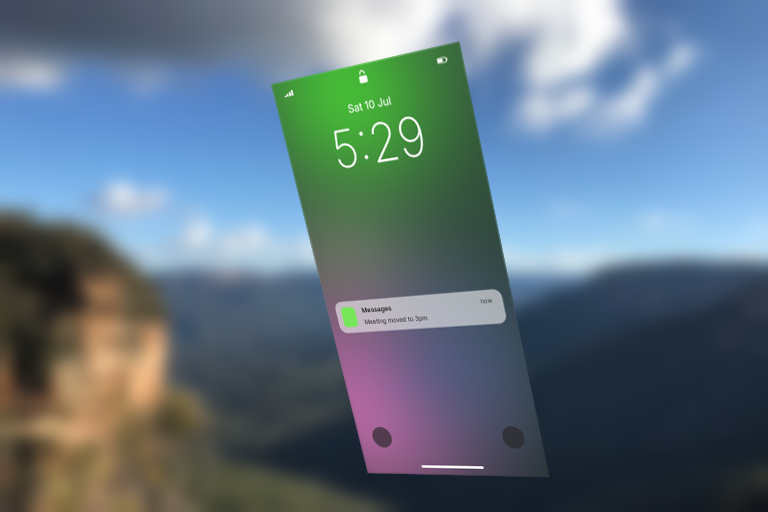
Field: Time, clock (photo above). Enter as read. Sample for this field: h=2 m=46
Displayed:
h=5 m=29
